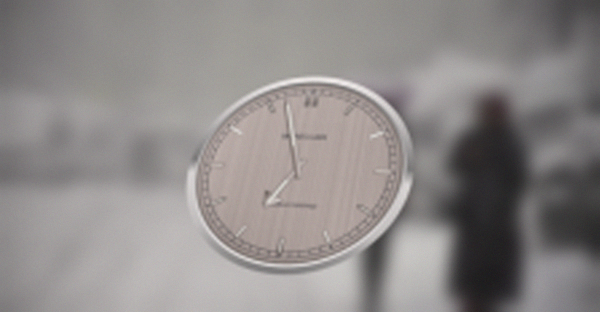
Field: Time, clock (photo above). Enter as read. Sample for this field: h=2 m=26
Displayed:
h=6 m=57
